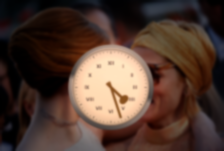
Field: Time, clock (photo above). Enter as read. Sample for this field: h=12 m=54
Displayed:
h=4 m=27
